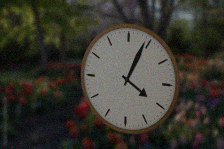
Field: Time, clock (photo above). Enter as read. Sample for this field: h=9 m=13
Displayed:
h=4 m=4
